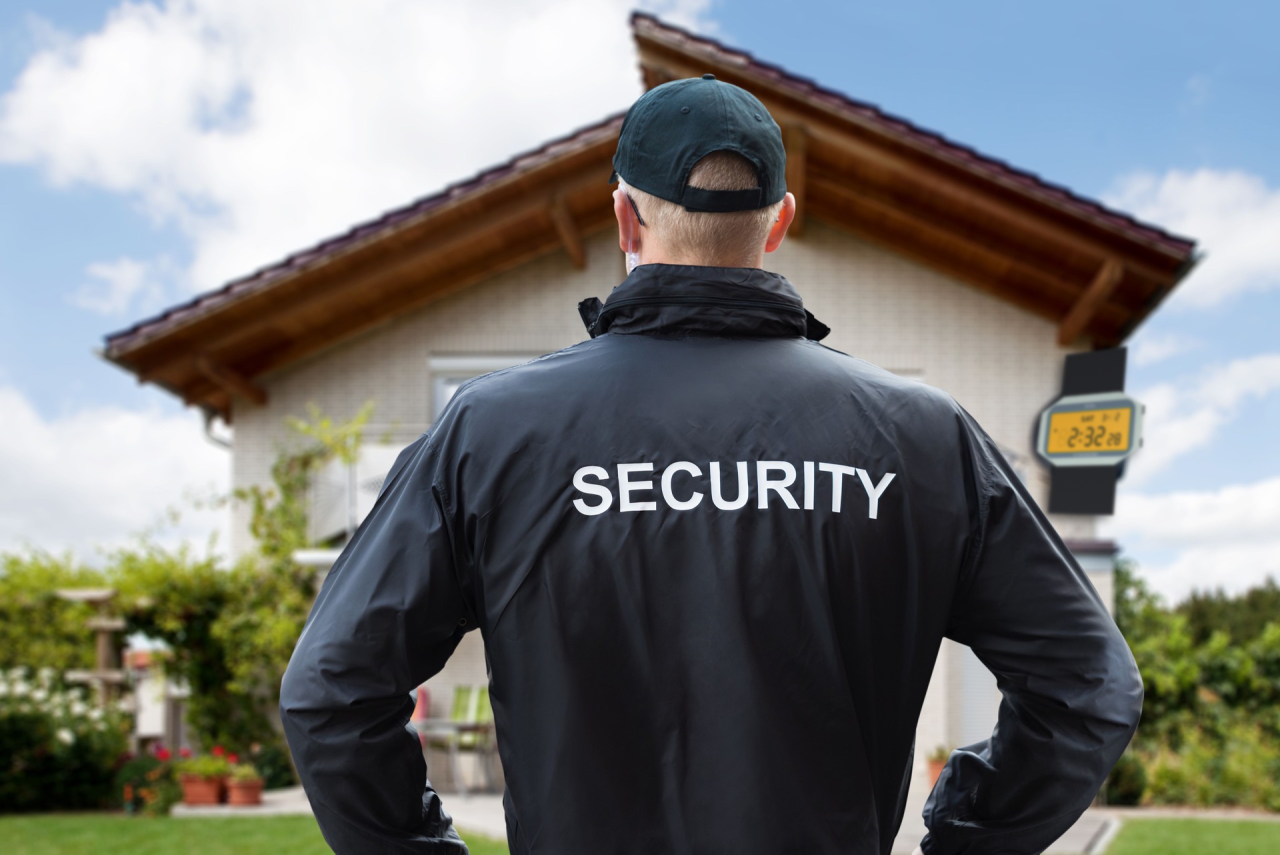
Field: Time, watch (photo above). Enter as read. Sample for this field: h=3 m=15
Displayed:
h=2 m=32
